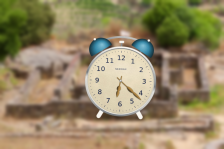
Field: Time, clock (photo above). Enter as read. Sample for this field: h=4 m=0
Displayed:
h=6 m=22
